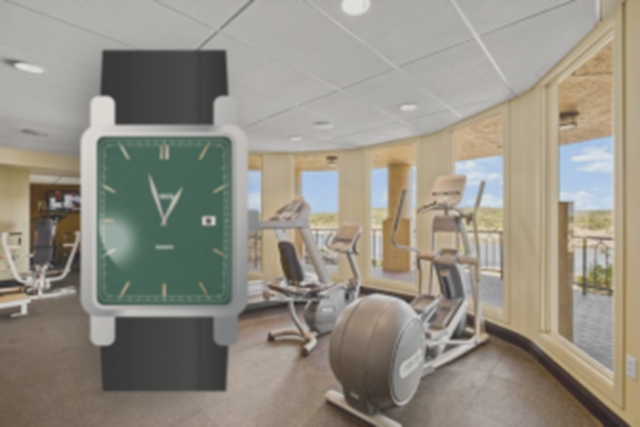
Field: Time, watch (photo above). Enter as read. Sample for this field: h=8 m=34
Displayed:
h=12 m=57
